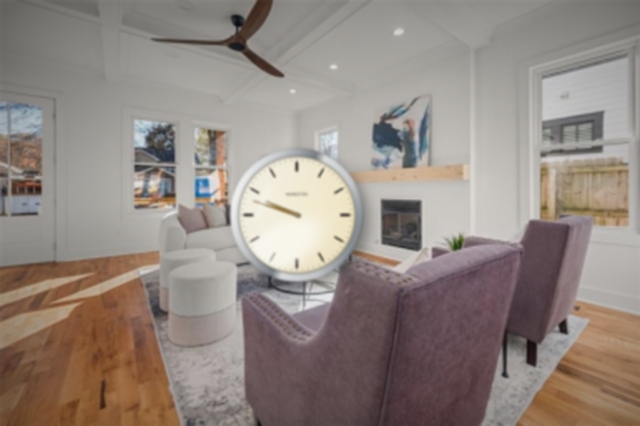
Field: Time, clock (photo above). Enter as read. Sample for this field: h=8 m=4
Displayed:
h=9 m=48
